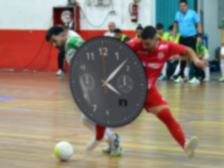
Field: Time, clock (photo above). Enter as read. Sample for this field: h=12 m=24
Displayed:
h=4 m=8
